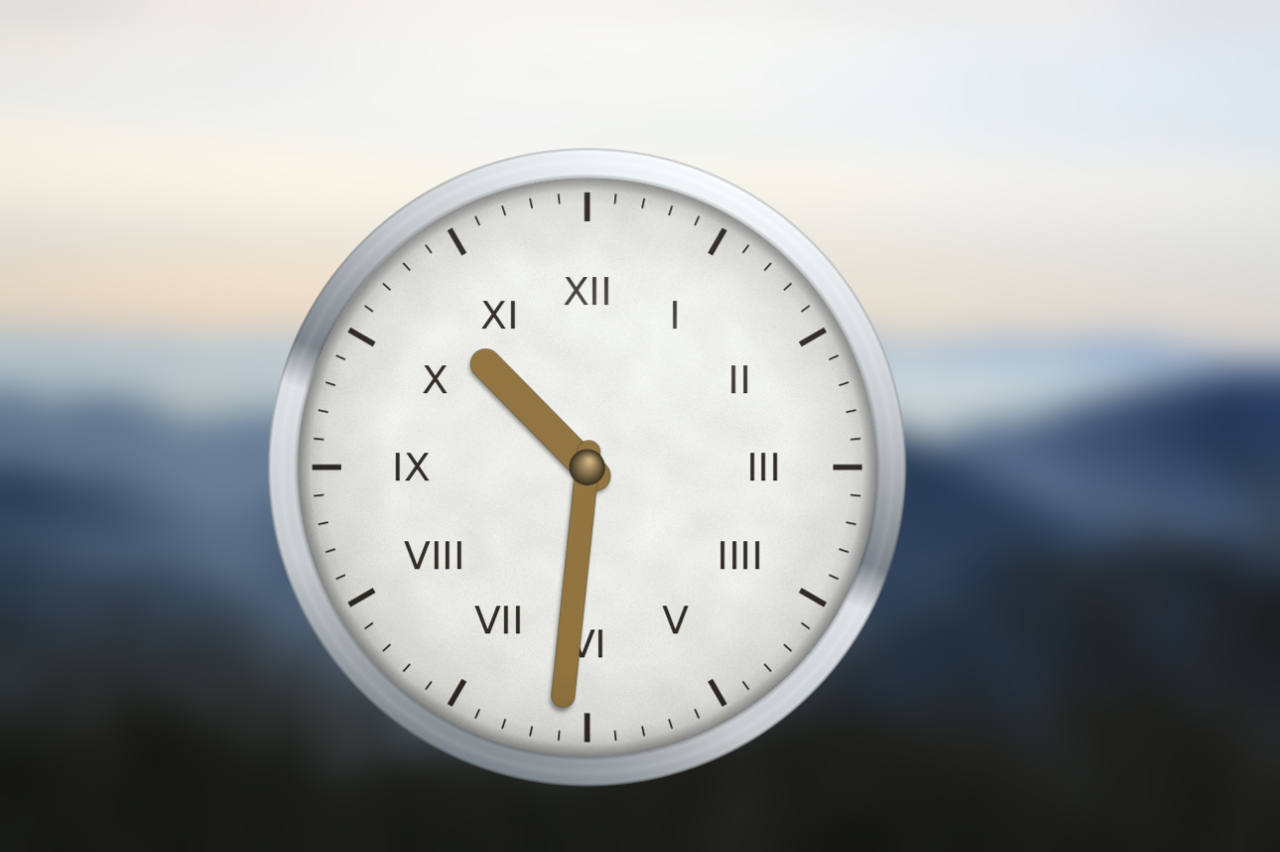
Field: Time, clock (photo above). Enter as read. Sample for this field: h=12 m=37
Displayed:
h=10 m=31
